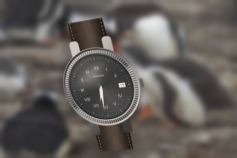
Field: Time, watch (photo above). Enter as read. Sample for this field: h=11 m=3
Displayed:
h=6 m=31
